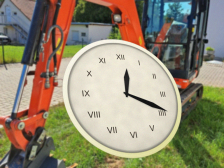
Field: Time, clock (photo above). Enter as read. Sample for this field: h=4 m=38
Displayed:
h=12 m=19
